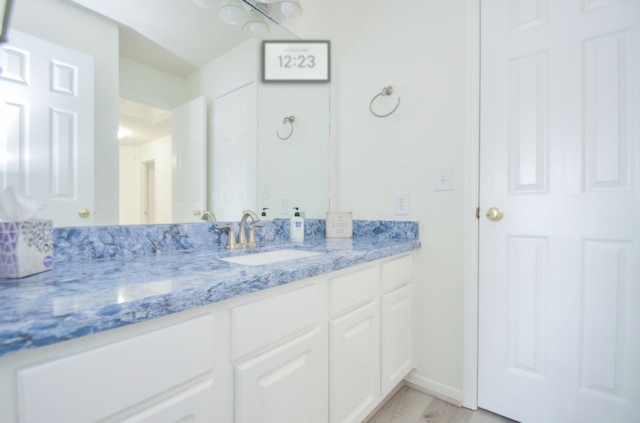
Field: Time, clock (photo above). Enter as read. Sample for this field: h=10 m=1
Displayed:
h=12 m=23
